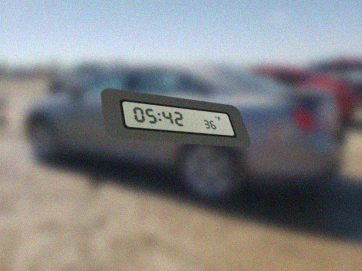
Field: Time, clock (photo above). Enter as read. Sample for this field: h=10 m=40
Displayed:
h=5 m=42
